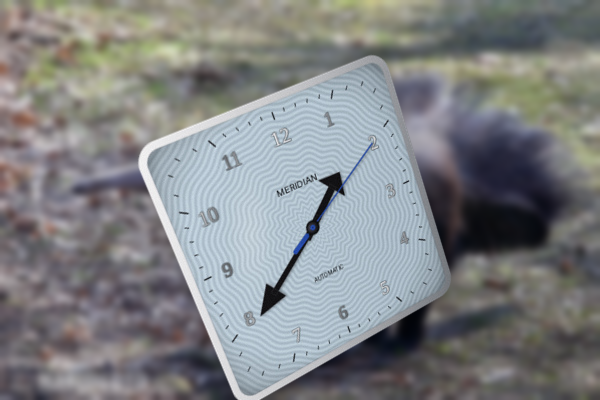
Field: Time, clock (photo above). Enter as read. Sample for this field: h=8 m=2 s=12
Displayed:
h=1 m=39 s=10
